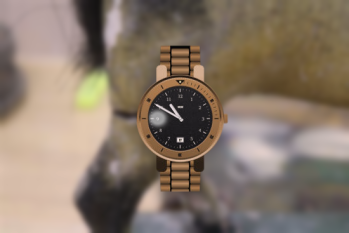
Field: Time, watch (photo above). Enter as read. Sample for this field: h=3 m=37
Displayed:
h=10 m=50
